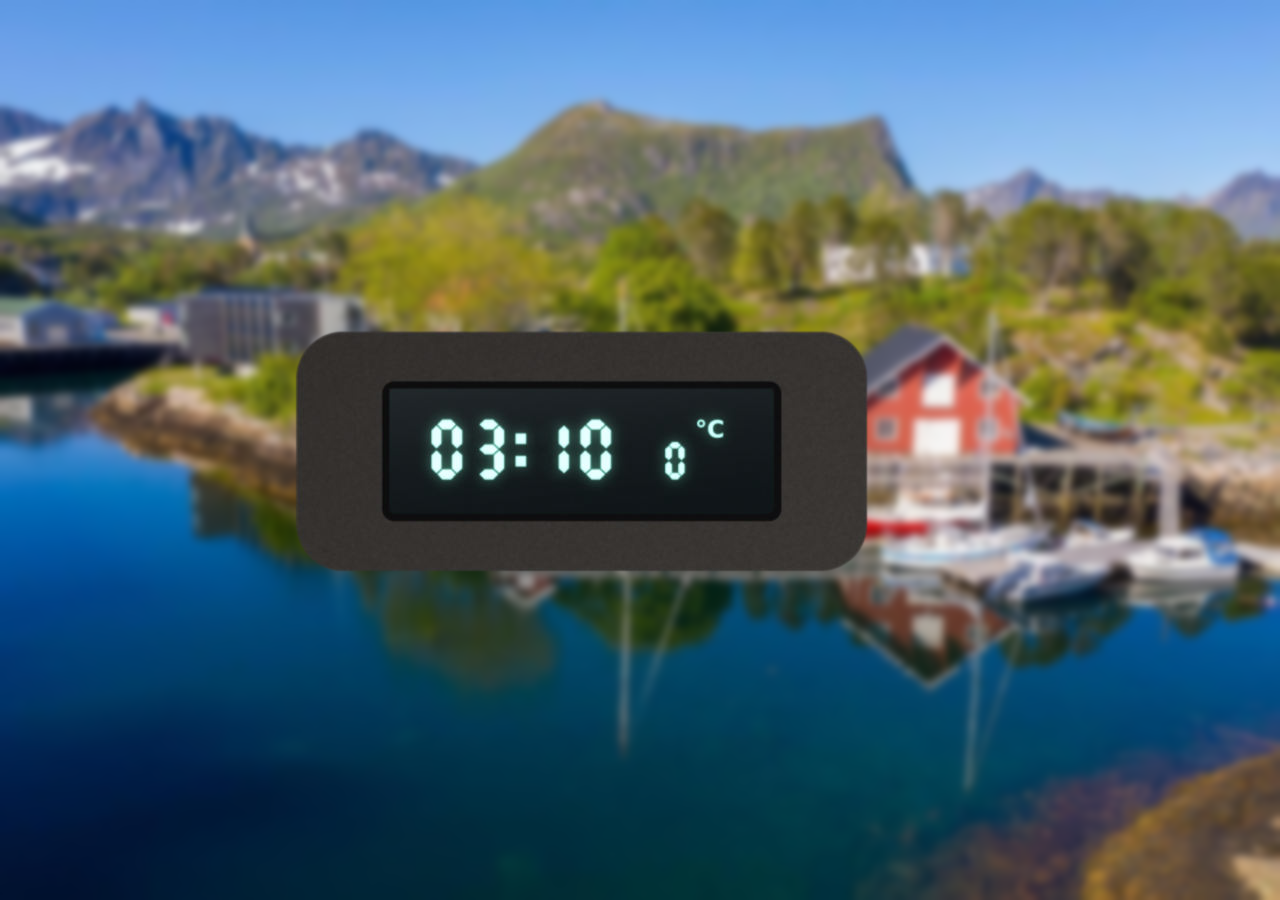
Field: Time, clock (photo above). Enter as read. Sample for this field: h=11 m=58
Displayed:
h=3 m=10
